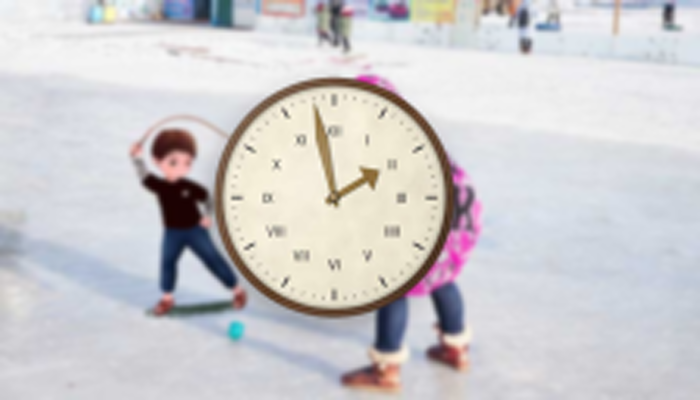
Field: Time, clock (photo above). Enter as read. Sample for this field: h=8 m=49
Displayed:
h=1 m=58
